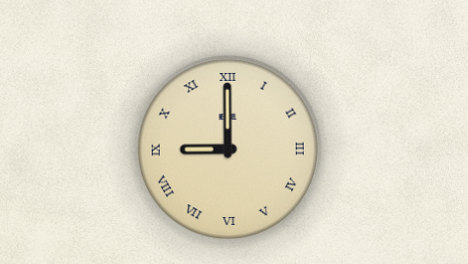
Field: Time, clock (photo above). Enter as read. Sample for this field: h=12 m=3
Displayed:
h=9 m=0
